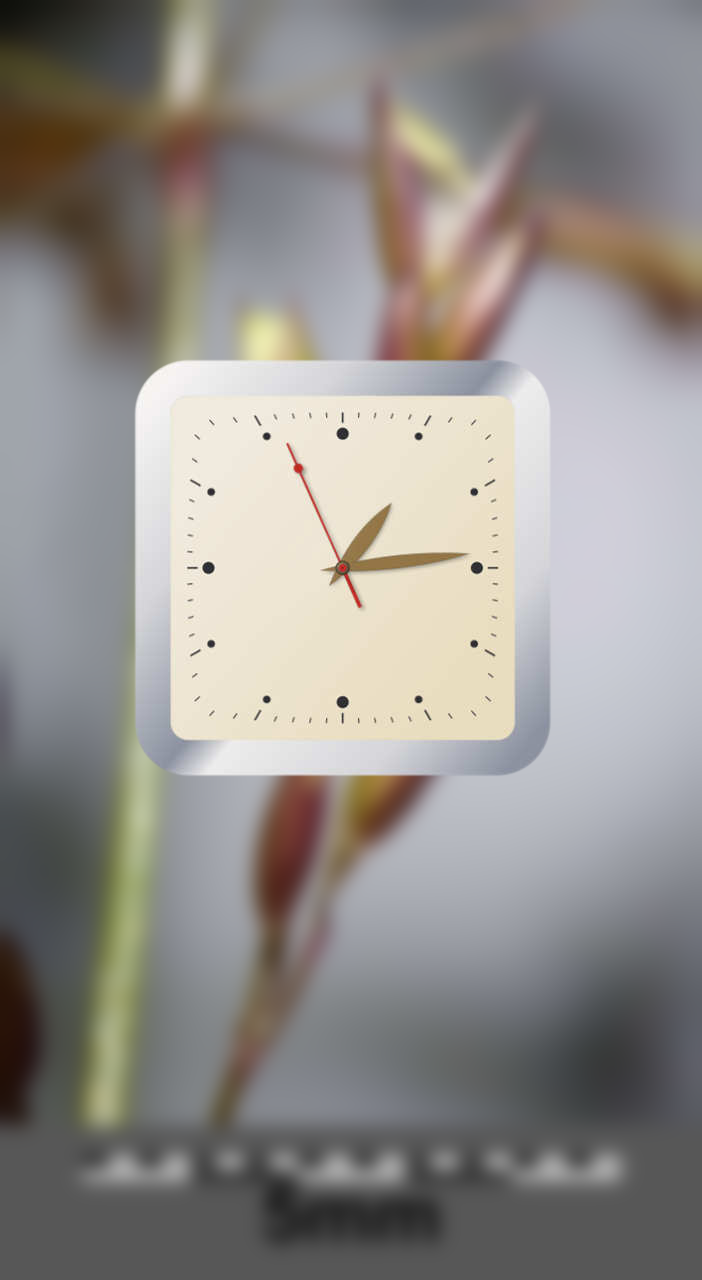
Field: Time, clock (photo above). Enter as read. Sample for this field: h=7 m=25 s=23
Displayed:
h=1 m=13 s=56
